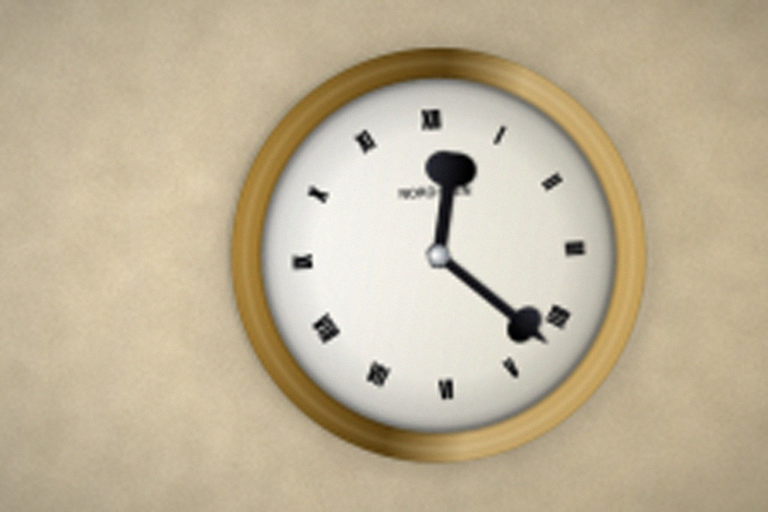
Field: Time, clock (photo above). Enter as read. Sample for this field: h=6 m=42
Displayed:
h=12 m=22
